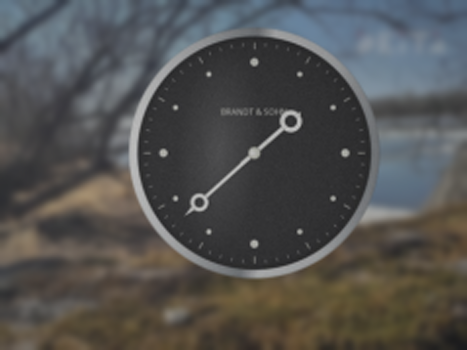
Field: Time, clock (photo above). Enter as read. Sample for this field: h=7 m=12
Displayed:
h=1 m=38
